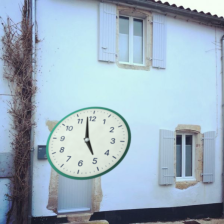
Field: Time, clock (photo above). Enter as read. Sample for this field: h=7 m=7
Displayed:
h=4 m=58
